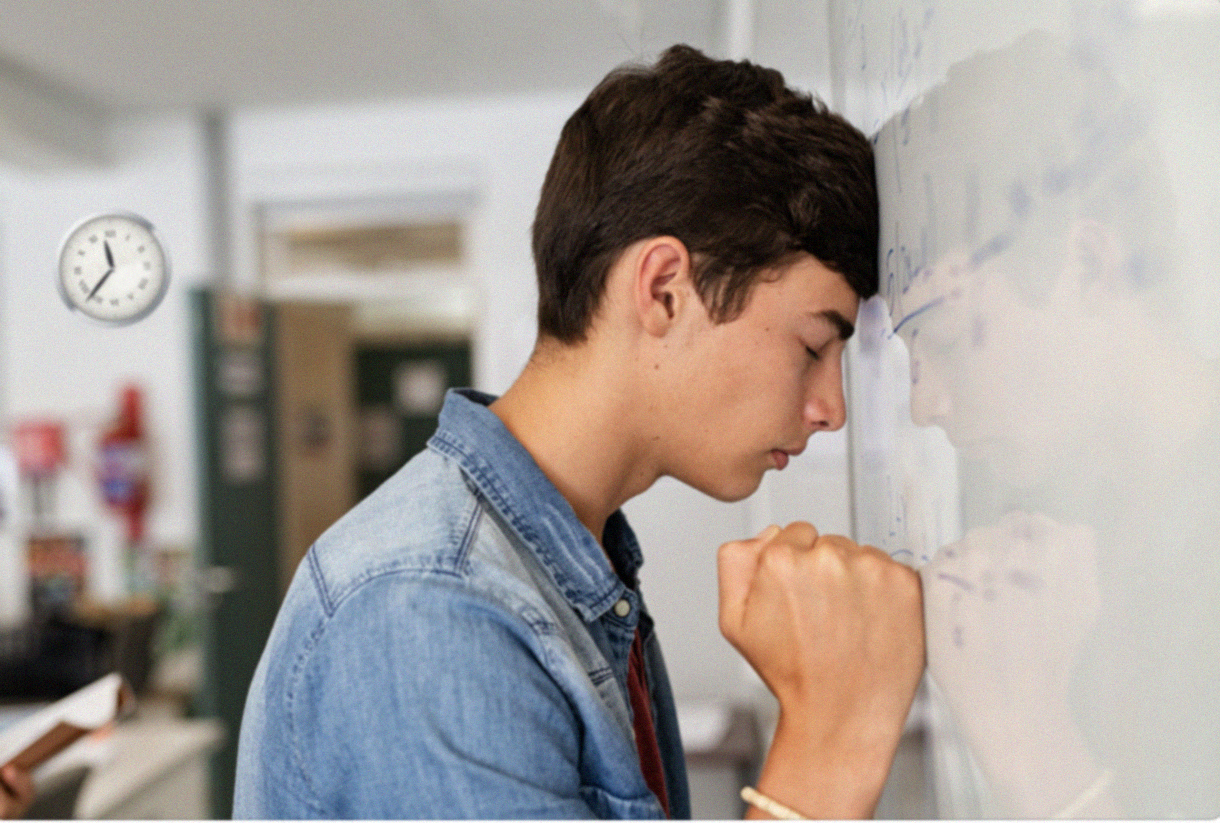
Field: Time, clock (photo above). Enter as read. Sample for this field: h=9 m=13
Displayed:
h=11 m=37
